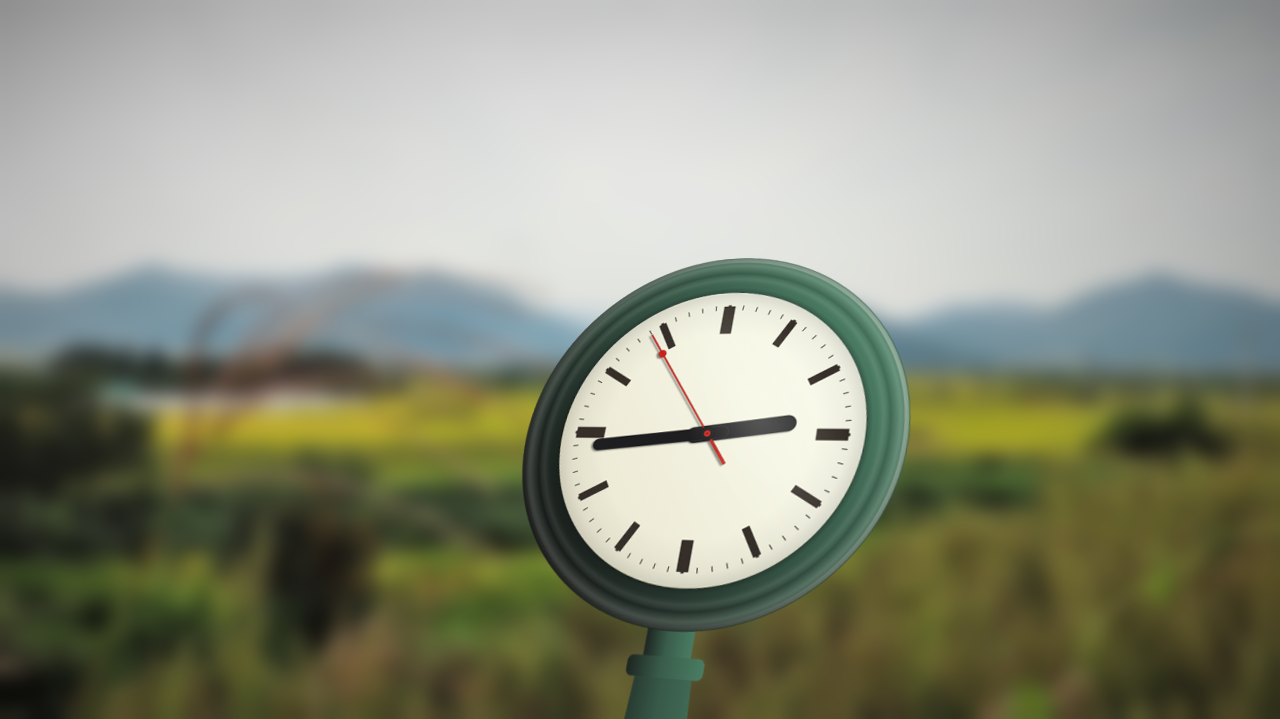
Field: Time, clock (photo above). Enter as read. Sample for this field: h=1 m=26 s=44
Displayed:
h=2 m=43 s=54
